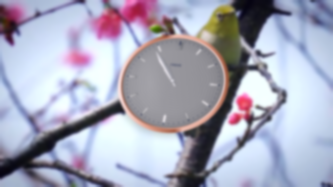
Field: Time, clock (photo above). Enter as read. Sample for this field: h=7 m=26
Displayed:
h=10 m=54
